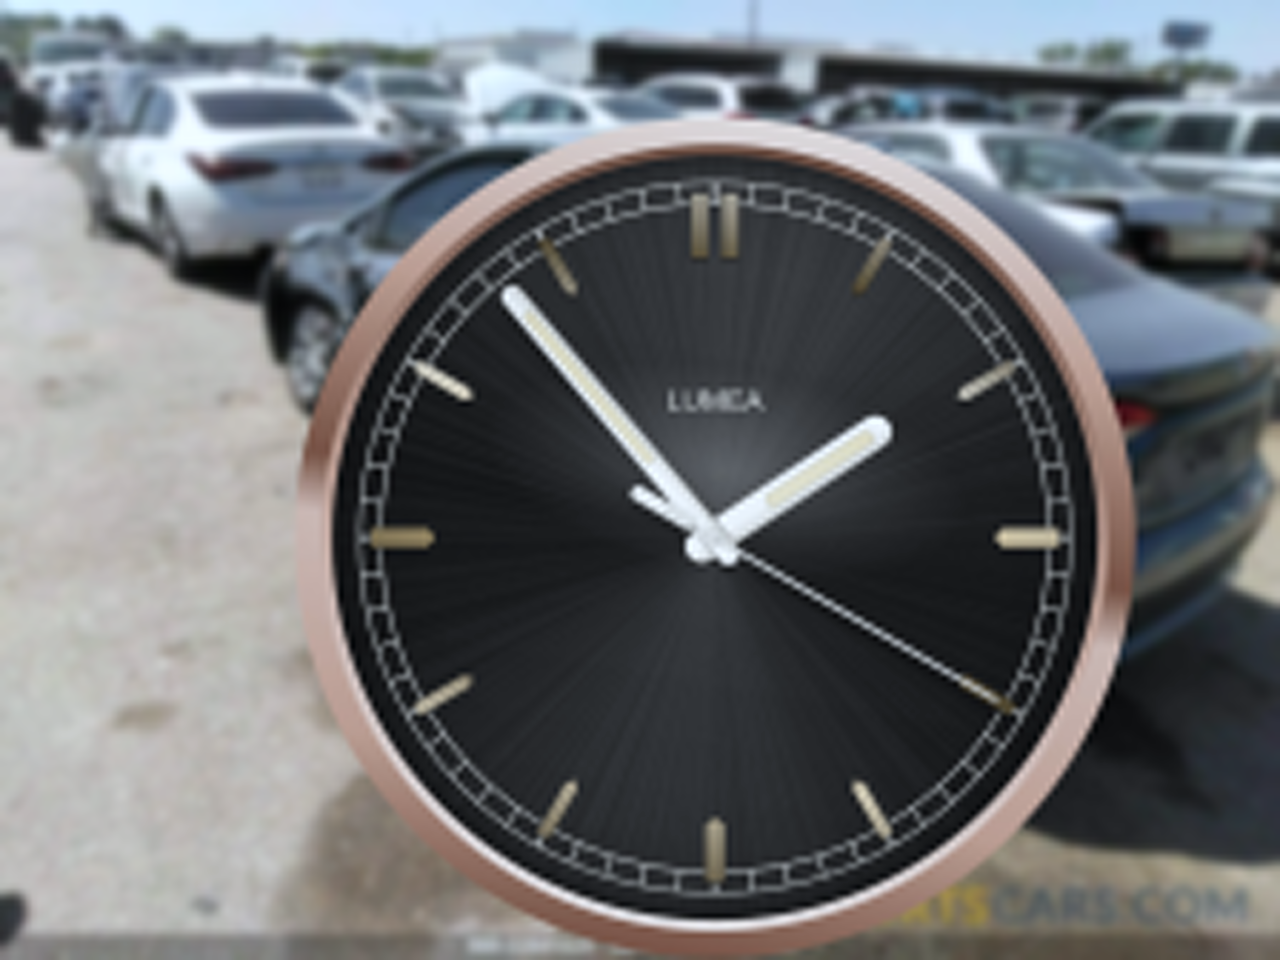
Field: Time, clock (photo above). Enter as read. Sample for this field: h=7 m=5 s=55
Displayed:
h=1 m=53 s=20
